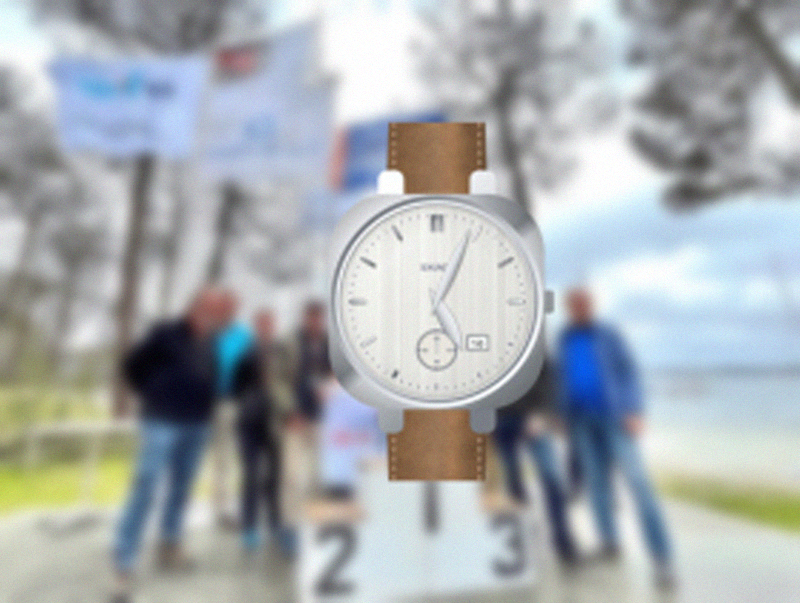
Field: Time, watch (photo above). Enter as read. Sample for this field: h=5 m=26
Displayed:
h=5 m=4
